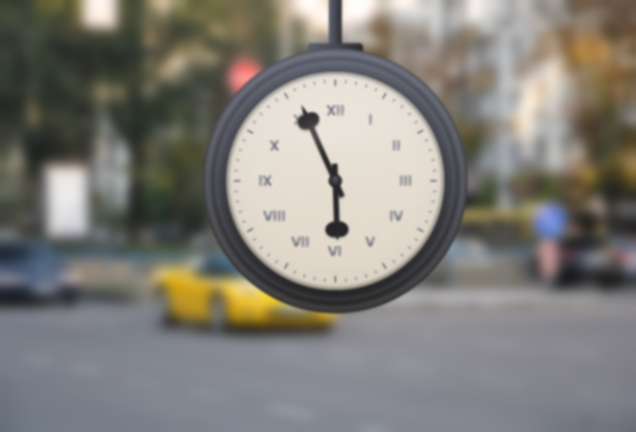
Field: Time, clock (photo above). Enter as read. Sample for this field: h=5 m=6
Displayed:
h=5 m=56
